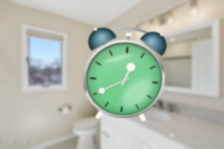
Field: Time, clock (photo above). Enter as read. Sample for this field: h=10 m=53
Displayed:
h=12 m=40
